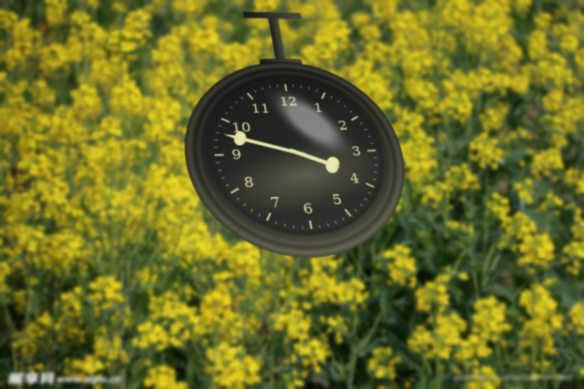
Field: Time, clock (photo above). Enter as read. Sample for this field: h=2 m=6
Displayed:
h=3 m=48
